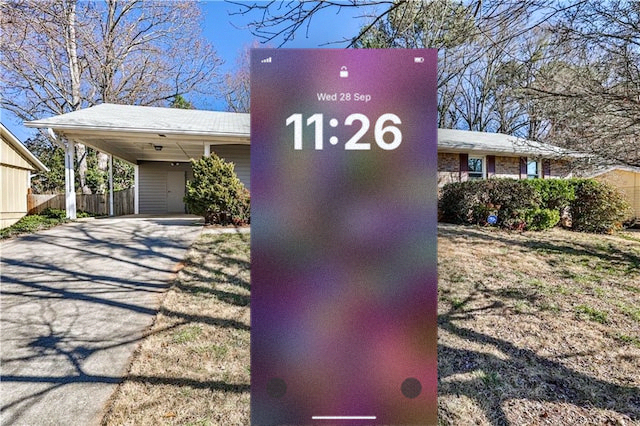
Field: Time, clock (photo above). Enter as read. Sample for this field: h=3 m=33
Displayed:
h=11 m=26
